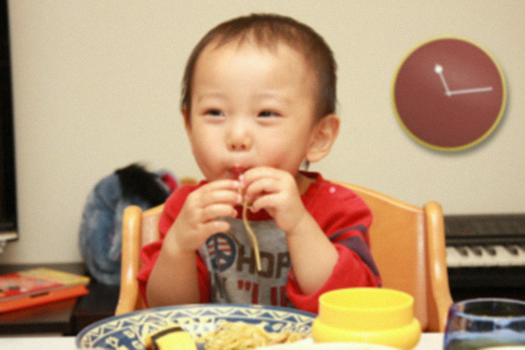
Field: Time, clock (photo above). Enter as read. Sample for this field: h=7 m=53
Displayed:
h=11 m=14
